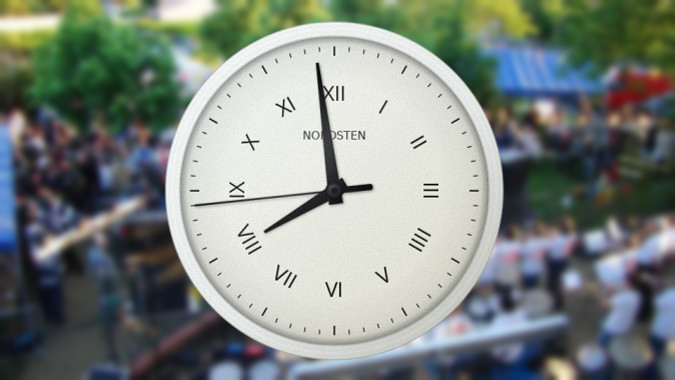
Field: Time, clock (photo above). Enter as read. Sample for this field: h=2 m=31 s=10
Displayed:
h=7 m=58 s=44
